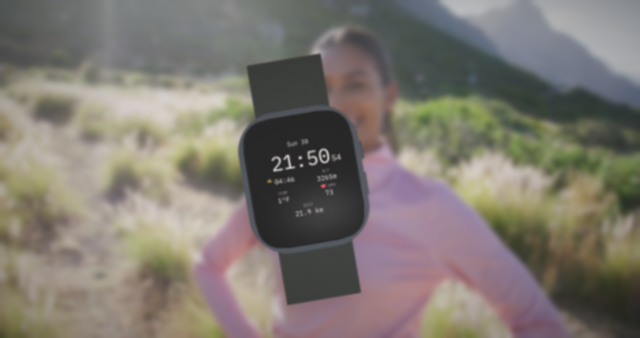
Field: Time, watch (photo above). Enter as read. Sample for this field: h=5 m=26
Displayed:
h=21 m=50
